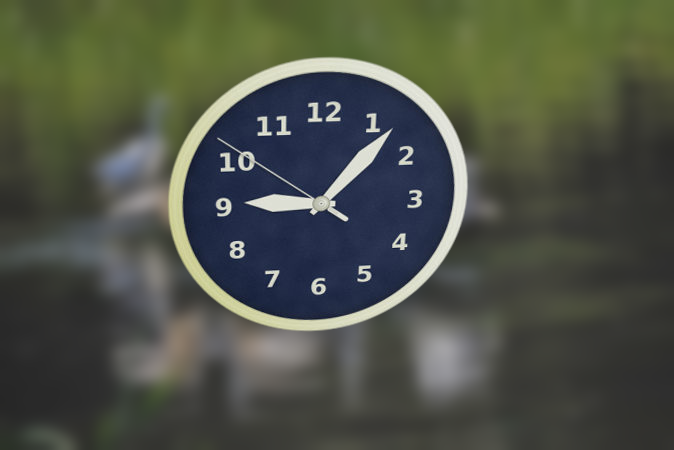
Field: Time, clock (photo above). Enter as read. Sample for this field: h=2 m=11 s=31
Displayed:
h=9 m=6 s=51
